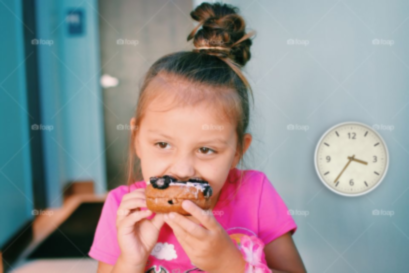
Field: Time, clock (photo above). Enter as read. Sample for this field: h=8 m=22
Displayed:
h=3 m=36
